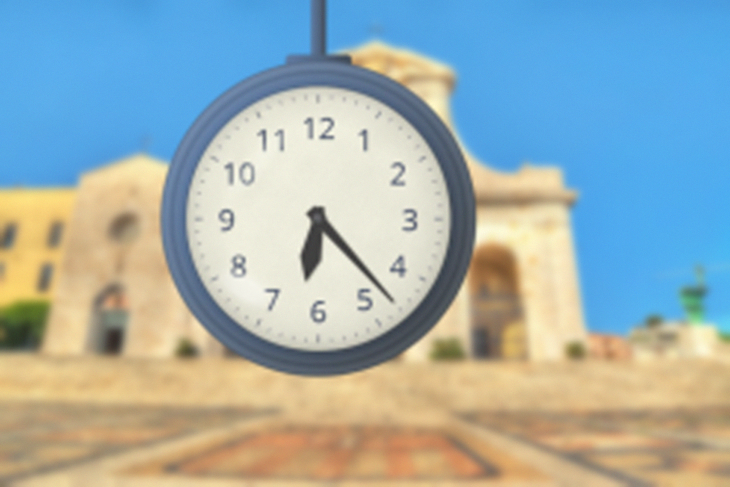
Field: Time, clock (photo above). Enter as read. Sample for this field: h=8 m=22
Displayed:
h=6 m=23
